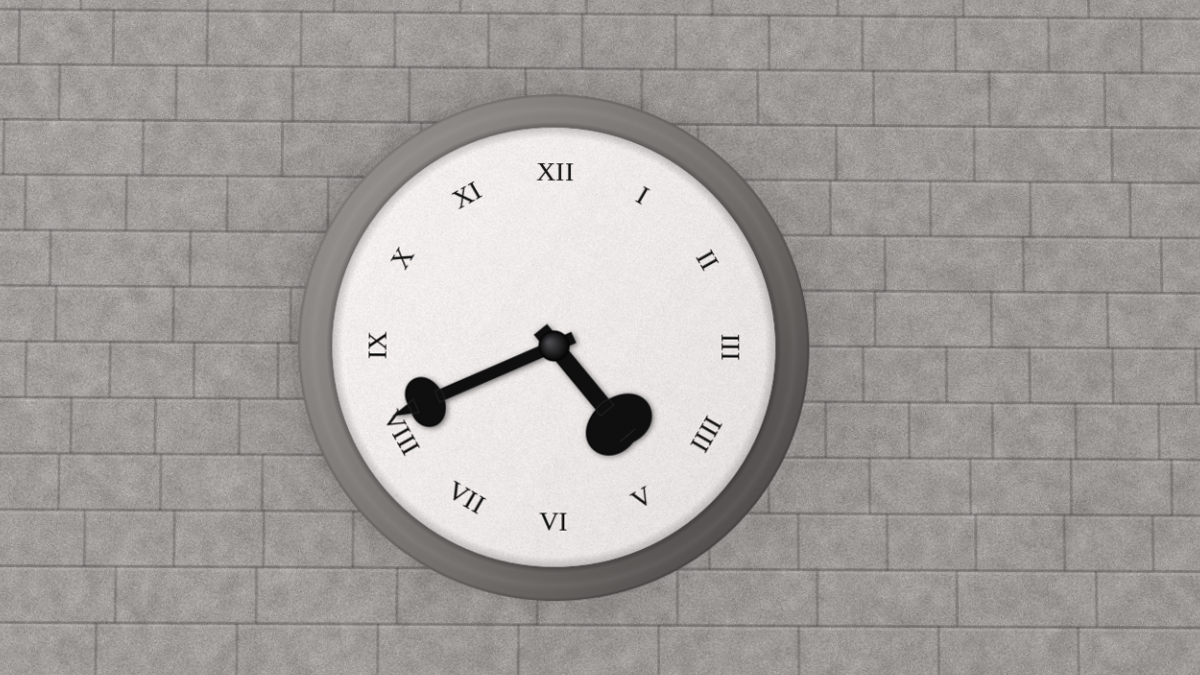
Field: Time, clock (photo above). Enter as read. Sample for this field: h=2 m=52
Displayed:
h=4 m=41
